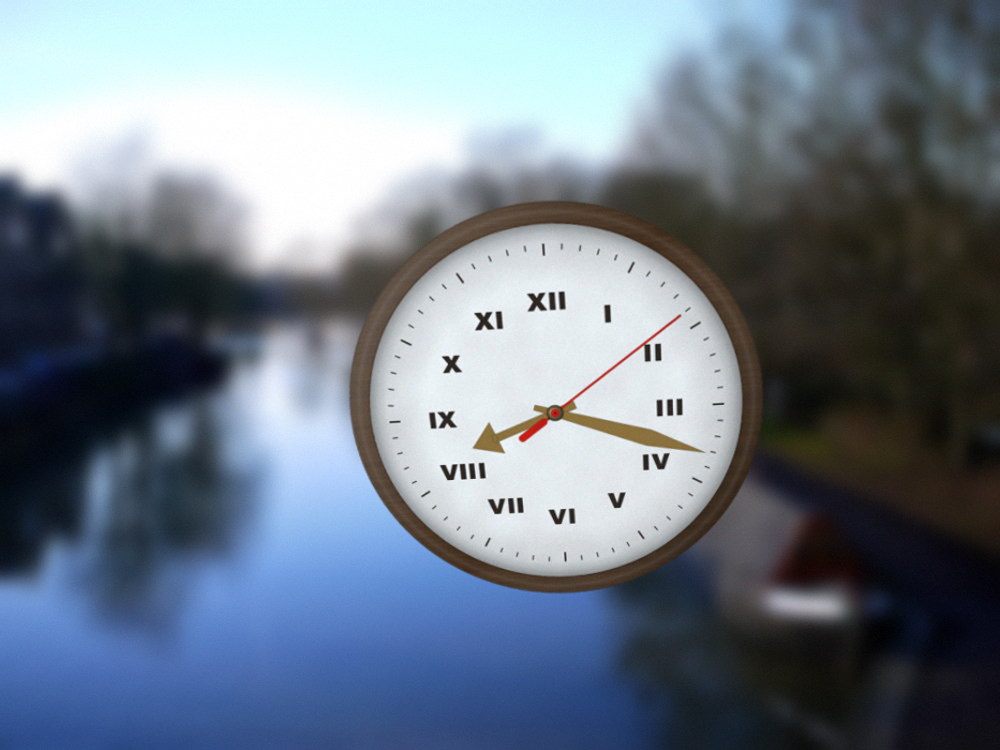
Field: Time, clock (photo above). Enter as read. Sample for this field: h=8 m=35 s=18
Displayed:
h=8 m=18 s=9
